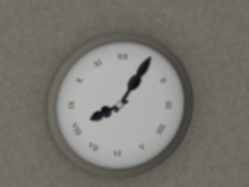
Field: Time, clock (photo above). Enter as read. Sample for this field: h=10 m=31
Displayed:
h=8 m=5
